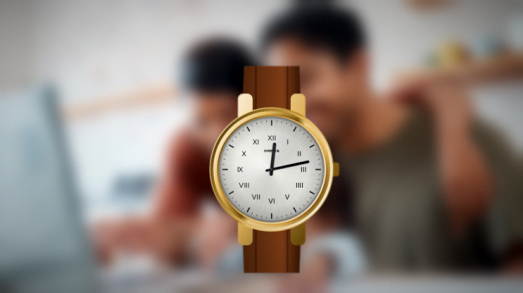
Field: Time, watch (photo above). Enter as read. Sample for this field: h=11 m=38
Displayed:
h=12 m=13
